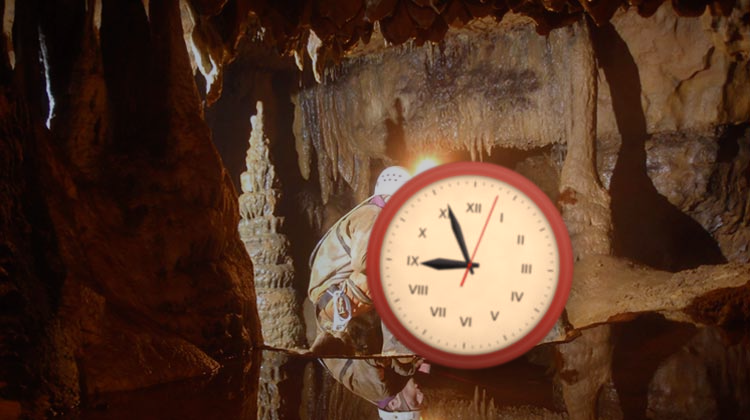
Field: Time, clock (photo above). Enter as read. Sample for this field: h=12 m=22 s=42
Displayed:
h=8 m=56 s=3
